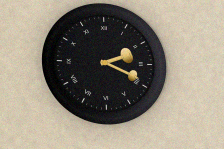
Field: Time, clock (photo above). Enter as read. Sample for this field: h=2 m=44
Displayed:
h=2 m=19
